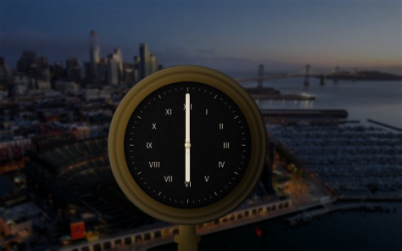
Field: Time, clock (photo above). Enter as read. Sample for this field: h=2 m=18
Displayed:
h=6 m=0
